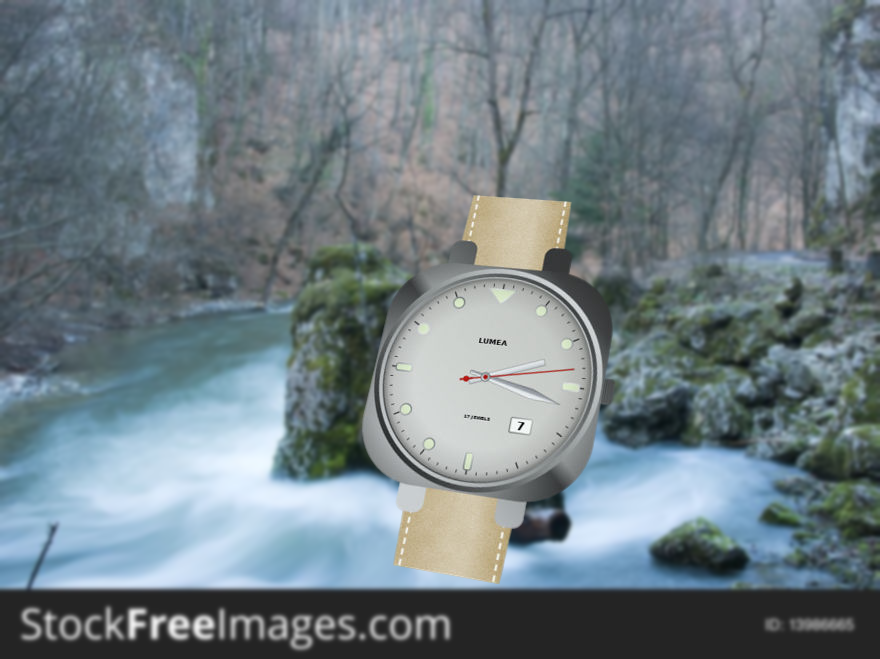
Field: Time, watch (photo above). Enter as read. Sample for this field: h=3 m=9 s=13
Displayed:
h=2 m=17 s=13
